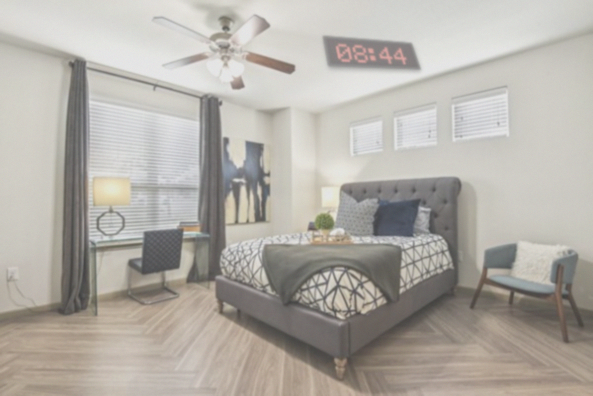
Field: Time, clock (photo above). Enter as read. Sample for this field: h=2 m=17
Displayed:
h=8 m=44
